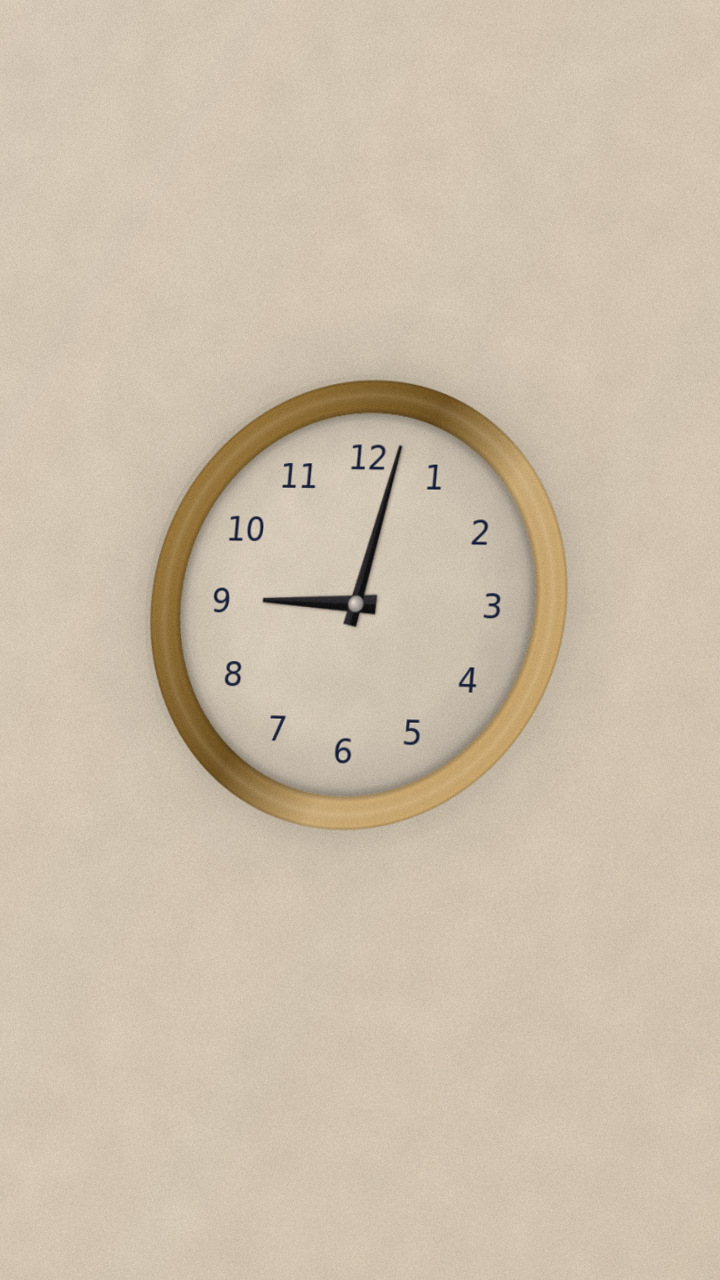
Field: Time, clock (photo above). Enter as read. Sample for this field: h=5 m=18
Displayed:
h=9 m=2
